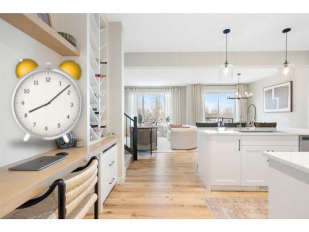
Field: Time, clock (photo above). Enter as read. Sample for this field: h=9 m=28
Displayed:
h=8 m=8
